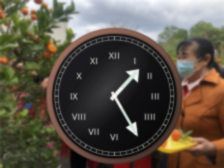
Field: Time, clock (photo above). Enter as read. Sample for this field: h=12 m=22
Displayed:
h=1 m=25
